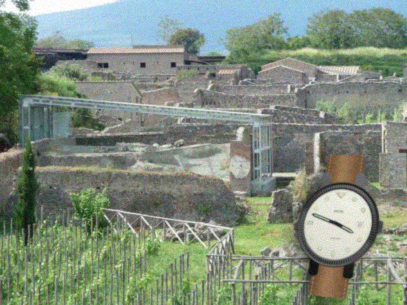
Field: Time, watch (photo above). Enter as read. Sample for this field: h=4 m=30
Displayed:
h=3 m=48
